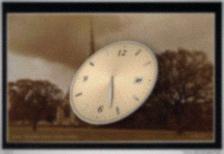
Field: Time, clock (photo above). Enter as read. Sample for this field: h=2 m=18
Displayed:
h=5 m=27
